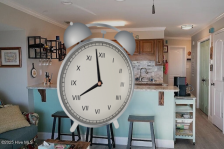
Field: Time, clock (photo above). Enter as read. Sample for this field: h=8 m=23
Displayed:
h=7 m=58
